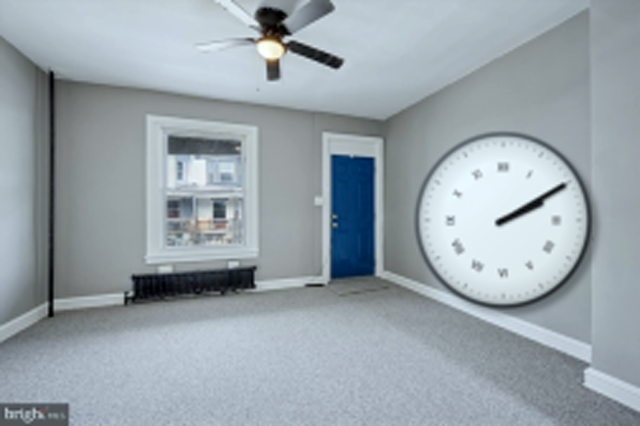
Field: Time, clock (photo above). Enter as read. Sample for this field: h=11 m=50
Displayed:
h=2 m=10
